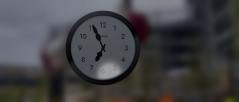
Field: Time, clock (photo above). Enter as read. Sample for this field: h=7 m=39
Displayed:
h=6 m=56
